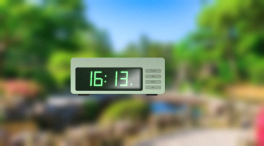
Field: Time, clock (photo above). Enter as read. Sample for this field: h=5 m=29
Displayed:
h=16 m=13
